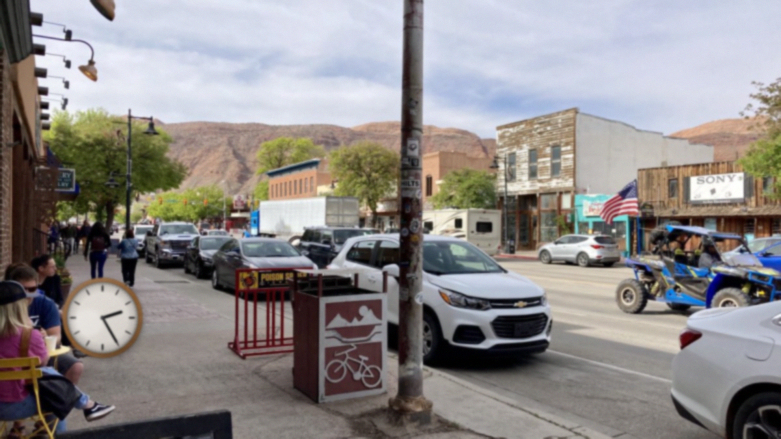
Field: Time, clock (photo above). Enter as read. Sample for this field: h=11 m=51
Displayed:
h=2 m=25
